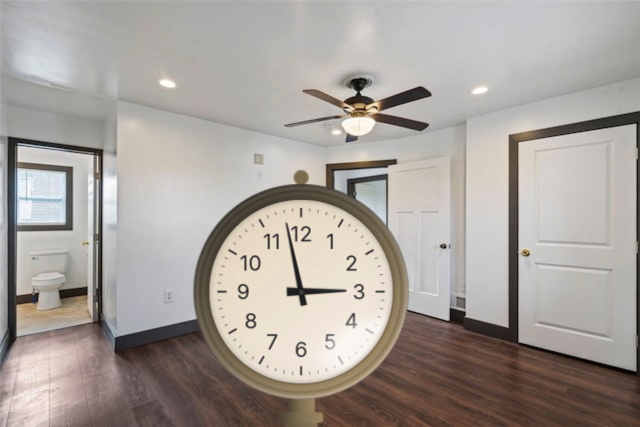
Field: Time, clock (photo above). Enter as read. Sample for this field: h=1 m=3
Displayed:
h=2 m=58
